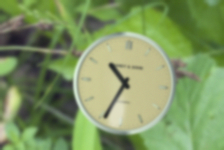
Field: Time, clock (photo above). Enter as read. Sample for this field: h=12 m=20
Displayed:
h=10 m=34
